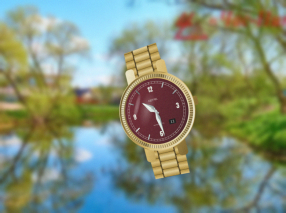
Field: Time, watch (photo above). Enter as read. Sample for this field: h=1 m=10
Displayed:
h=10 m=29
